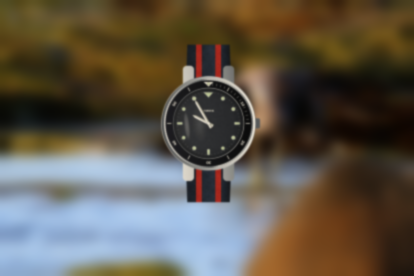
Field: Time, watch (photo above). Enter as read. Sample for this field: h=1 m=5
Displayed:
h=9 m=55
